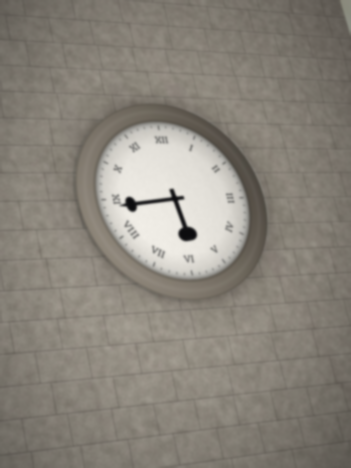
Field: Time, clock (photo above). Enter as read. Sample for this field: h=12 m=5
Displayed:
h=5 m=44
